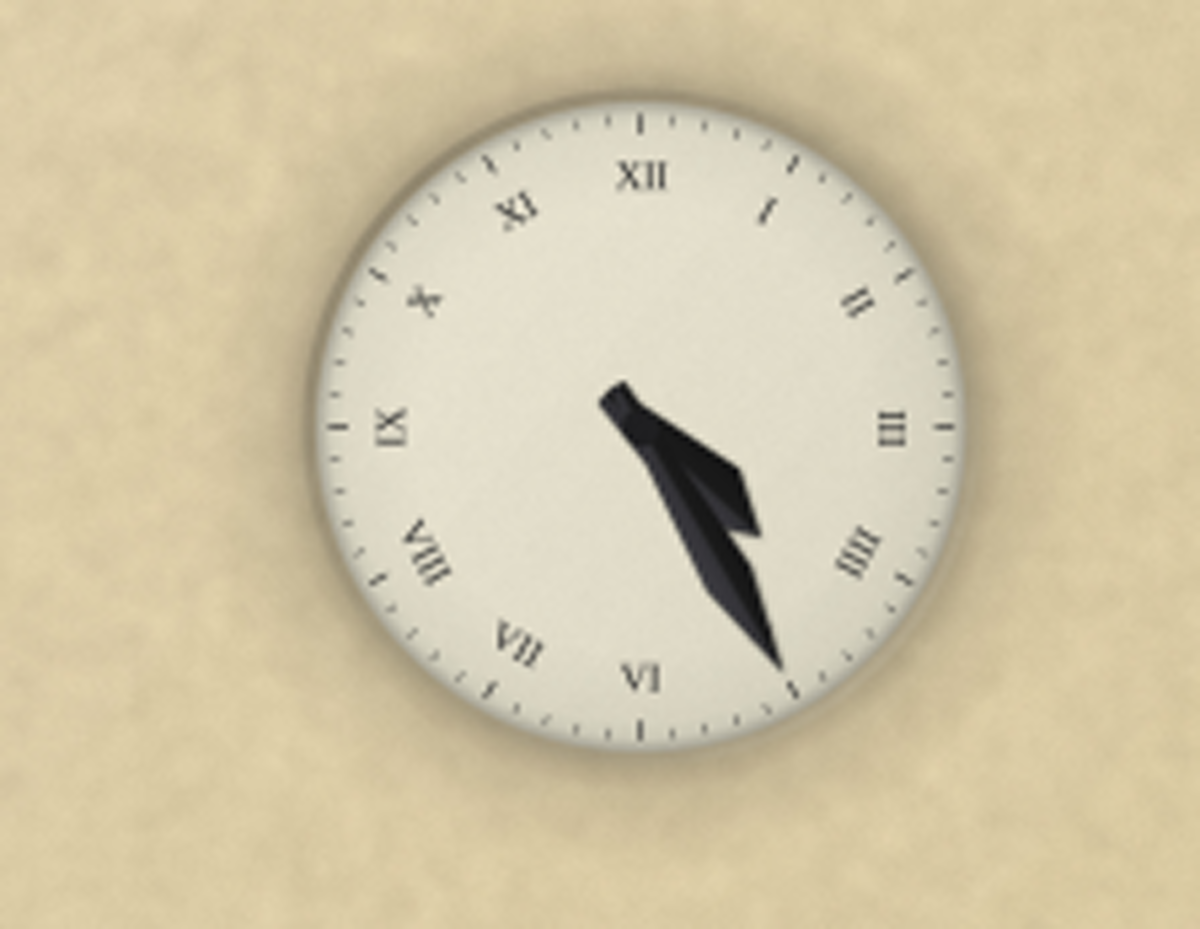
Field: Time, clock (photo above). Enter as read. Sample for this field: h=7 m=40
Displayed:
h=4 m=25
